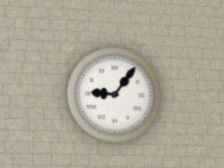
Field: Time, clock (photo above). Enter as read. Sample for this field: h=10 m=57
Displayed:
h=9 m=6
